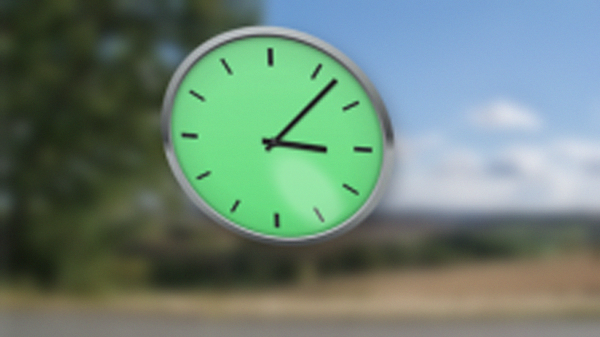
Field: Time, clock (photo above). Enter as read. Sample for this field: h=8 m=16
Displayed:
h=3 m=7
